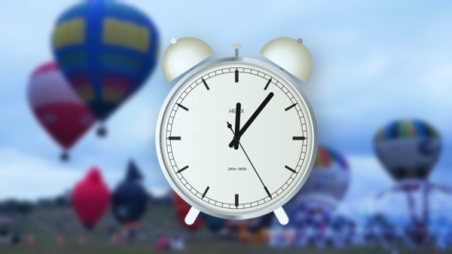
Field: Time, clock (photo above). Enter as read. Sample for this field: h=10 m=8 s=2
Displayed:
h=12 m=6 s=25
